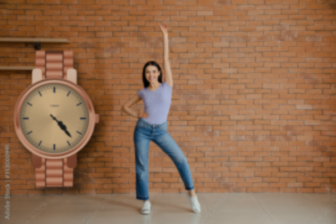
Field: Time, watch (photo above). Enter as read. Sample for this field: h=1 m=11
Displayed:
h=4 m=23
